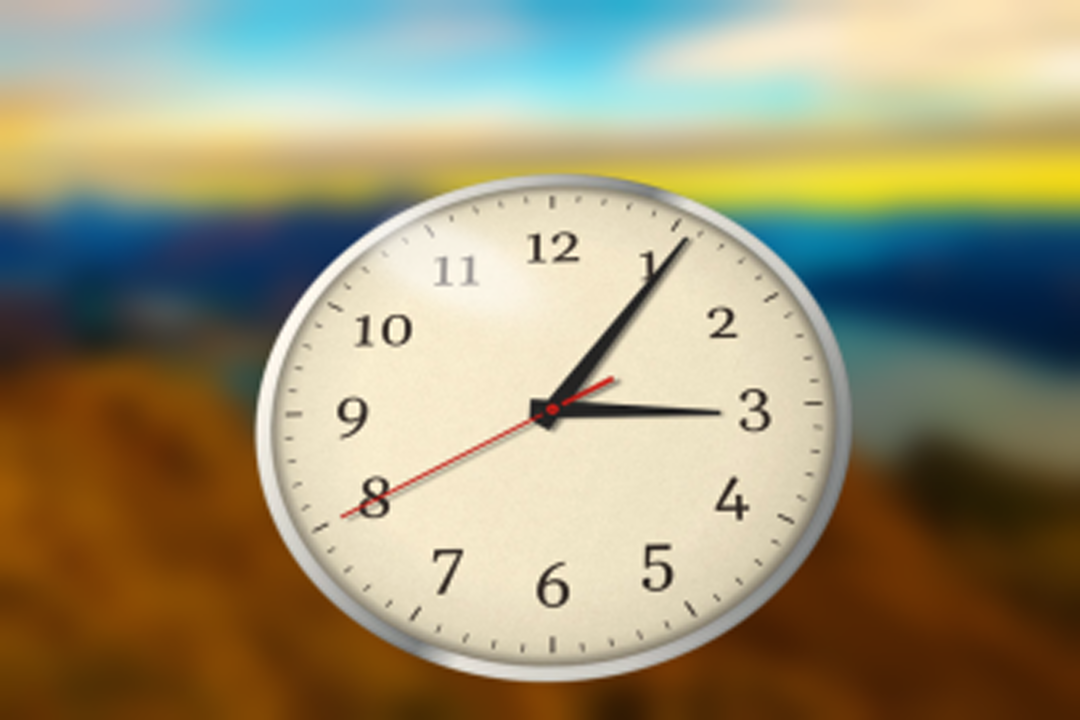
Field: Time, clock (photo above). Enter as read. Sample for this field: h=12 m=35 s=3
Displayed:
h=3 m=5 s=40
